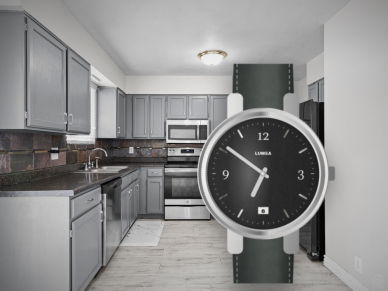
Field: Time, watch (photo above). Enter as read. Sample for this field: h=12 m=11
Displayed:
h=6 m=51
